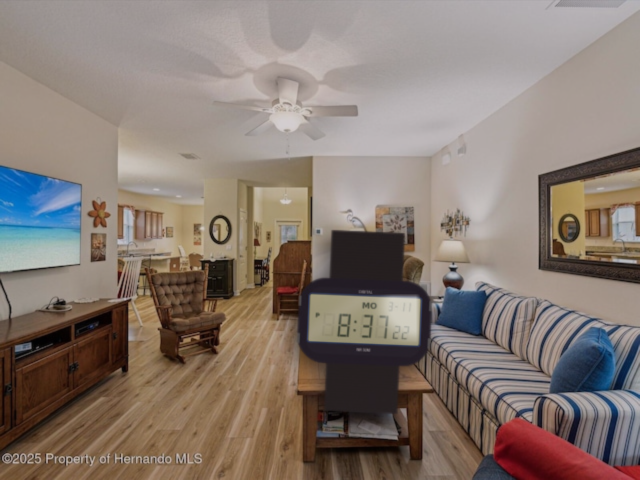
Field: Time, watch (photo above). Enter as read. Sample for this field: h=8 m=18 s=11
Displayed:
h=8 m=37 s=22
